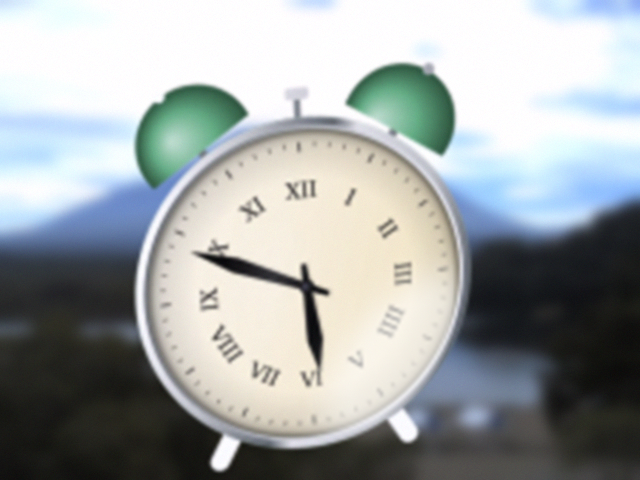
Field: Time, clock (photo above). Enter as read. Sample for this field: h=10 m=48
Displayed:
h=5 m=49
